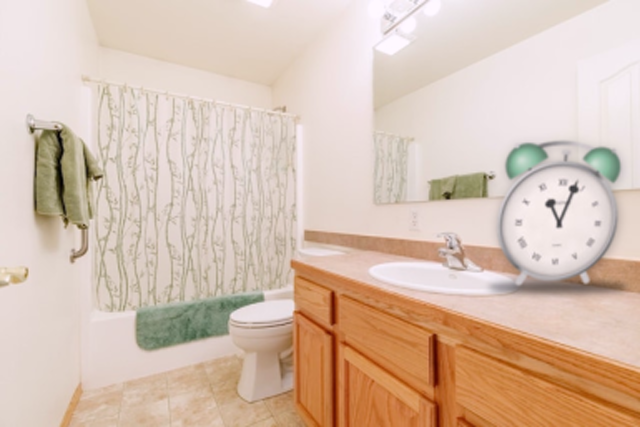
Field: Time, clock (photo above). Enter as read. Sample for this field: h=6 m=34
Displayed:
h=11 m=3
